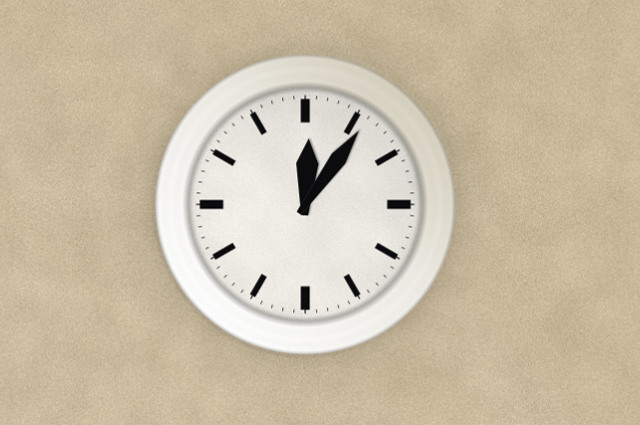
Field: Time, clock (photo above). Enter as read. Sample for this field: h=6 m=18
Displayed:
h=12 m=6
